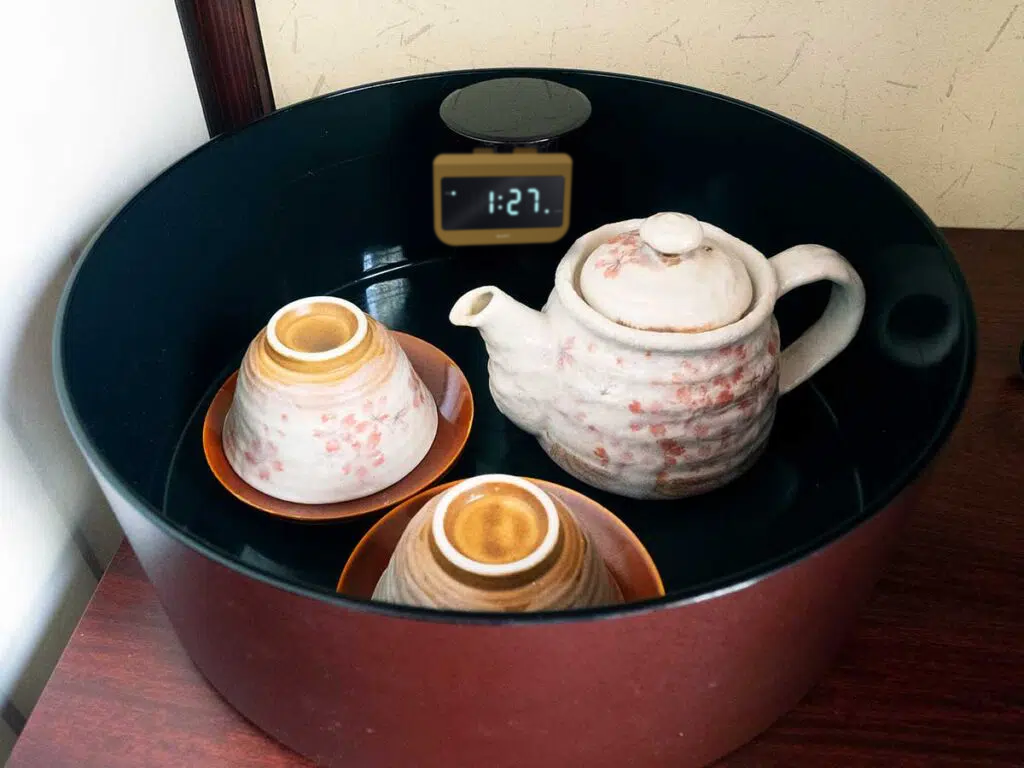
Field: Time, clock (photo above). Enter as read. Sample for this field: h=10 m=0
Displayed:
h=1 m=27
